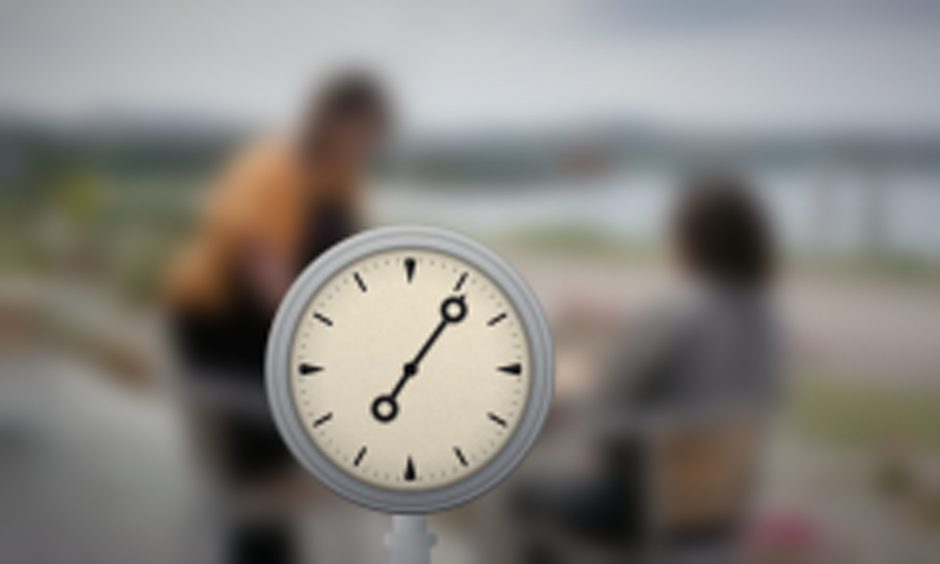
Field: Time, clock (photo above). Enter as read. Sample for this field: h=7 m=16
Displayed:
h=7 m=6
